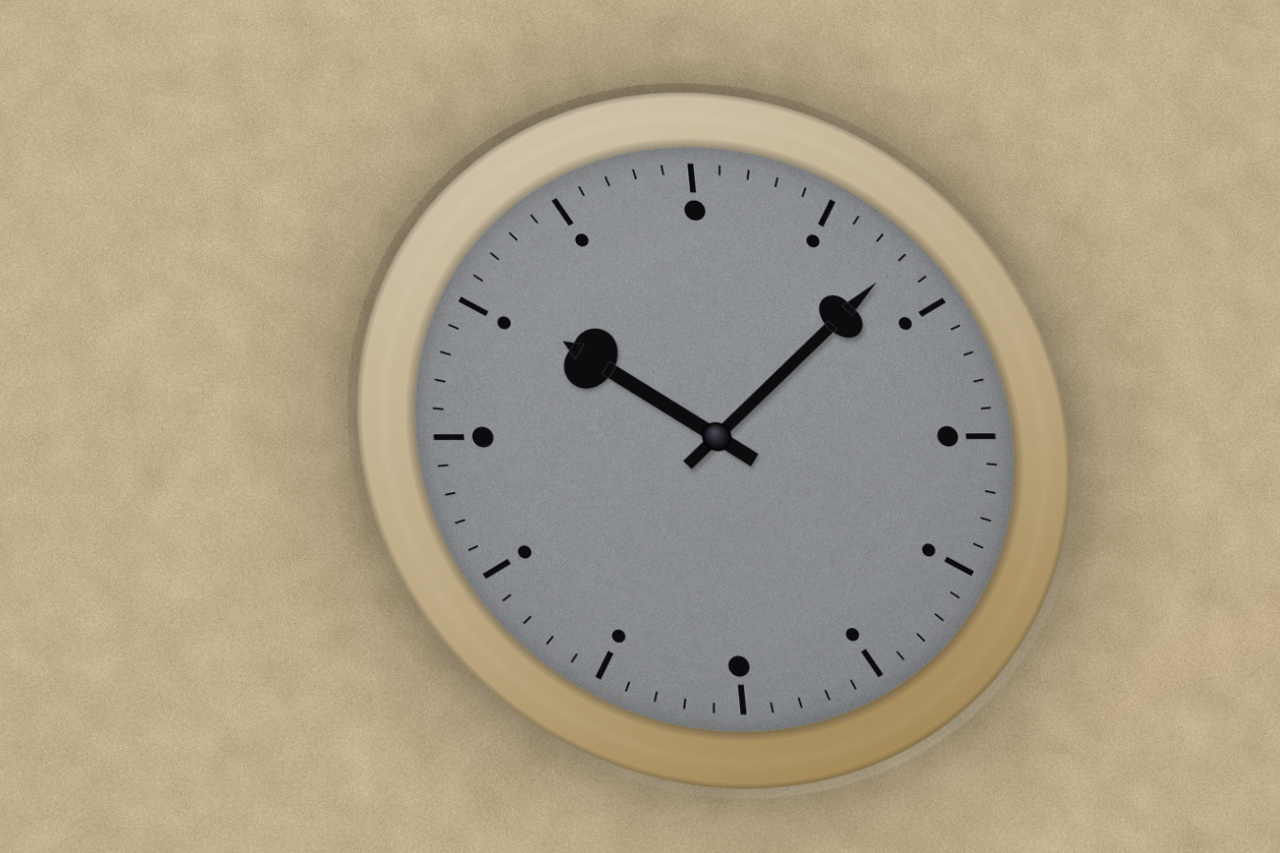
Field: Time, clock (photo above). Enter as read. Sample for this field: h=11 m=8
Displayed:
h=10 m=8
